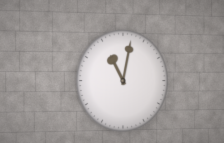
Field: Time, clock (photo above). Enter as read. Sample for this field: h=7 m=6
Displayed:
h=11 m=2
